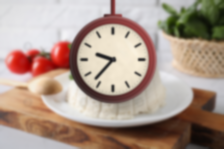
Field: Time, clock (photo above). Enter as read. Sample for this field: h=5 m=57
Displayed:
h=9 m=37
